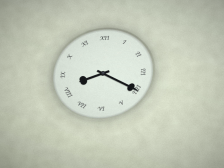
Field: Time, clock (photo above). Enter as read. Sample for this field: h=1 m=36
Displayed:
h=8 m=20
